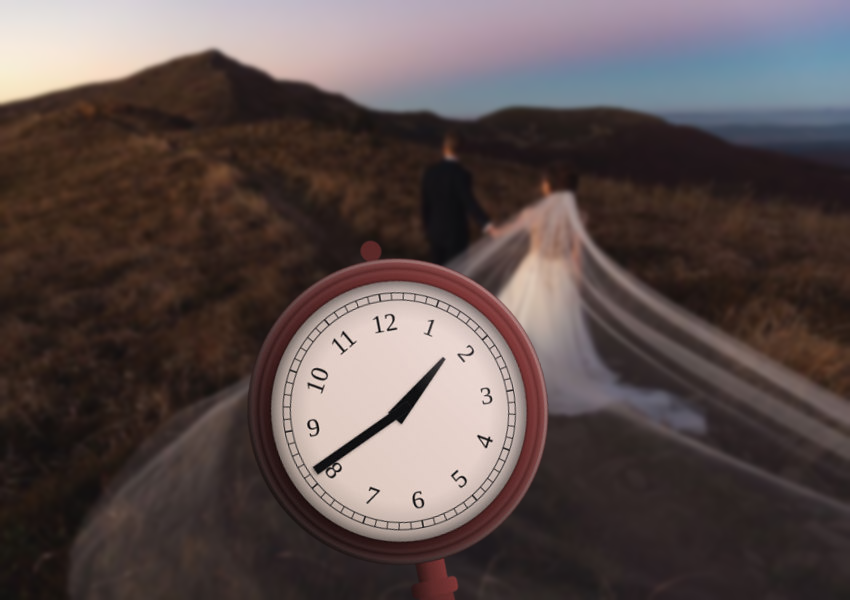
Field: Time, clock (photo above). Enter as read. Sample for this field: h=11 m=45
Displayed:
h=1 m=41
